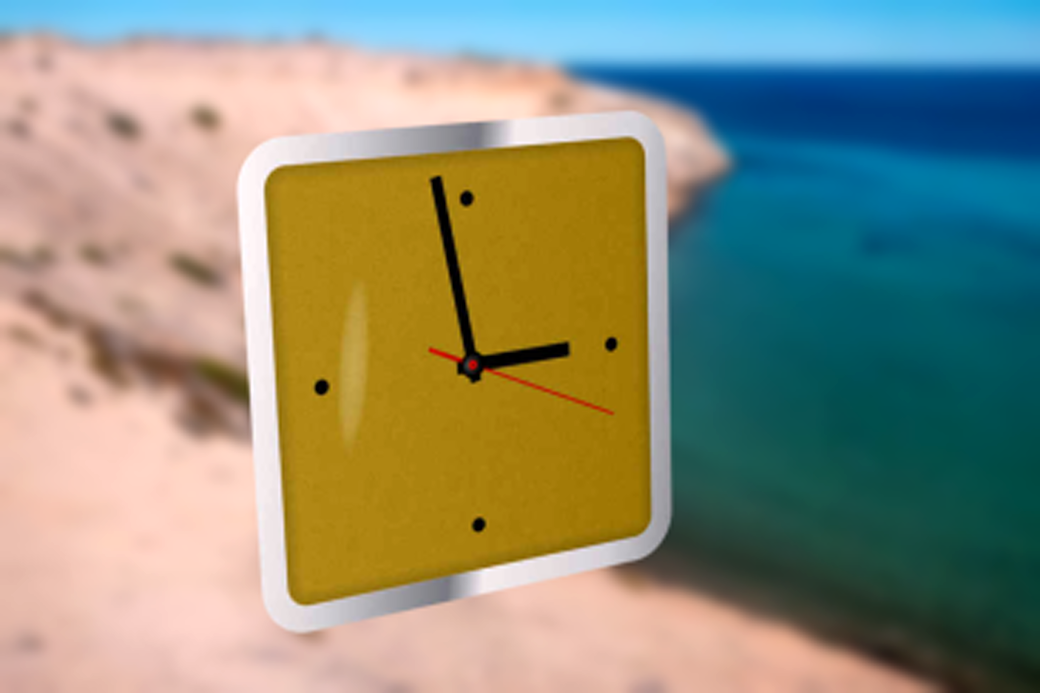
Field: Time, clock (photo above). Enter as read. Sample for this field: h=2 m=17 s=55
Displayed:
h=2 m=58 s=19
